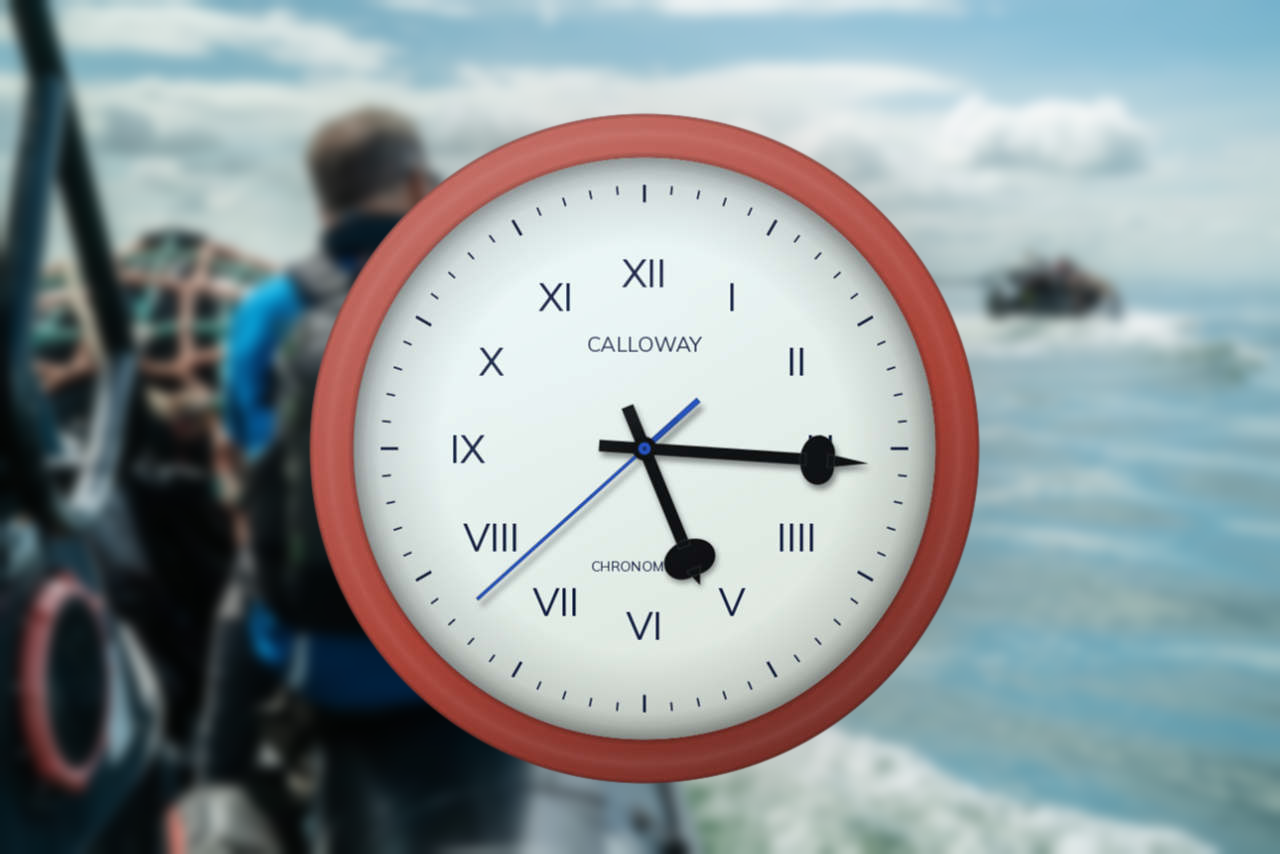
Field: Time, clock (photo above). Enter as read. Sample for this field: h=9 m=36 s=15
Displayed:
h=5 m=15 s=38
